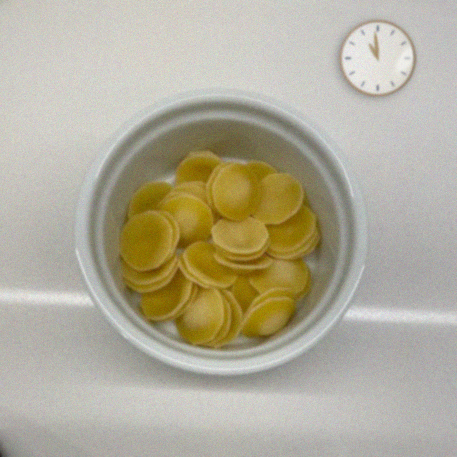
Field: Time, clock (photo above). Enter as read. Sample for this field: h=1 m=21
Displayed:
h=10 m=59
